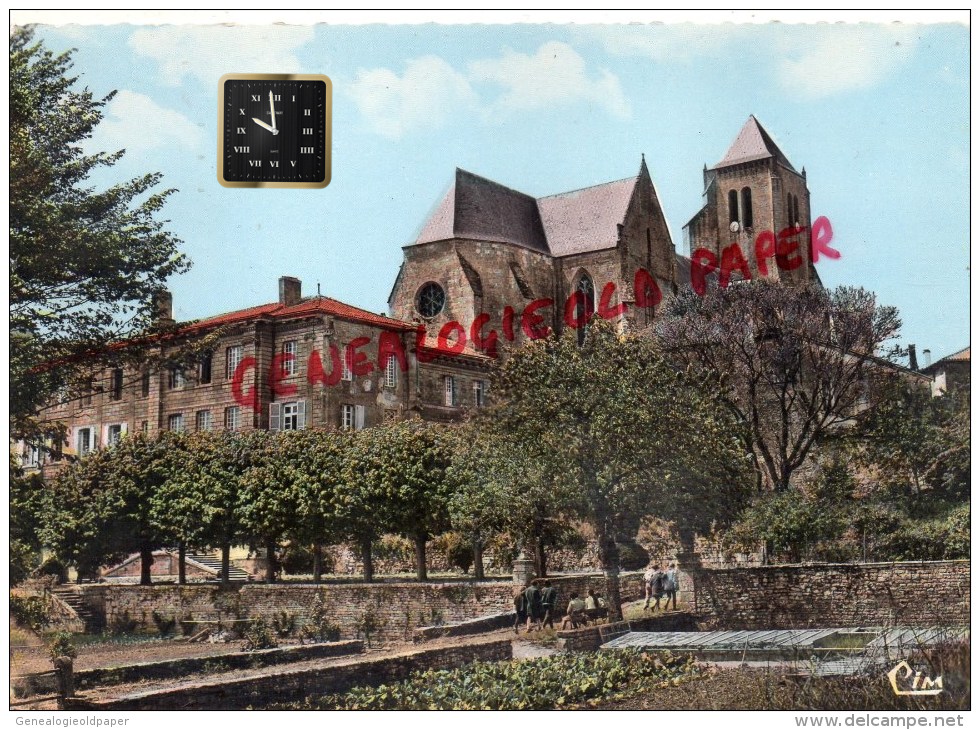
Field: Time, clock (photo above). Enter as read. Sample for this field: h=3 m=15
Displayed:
h=9 m=59
